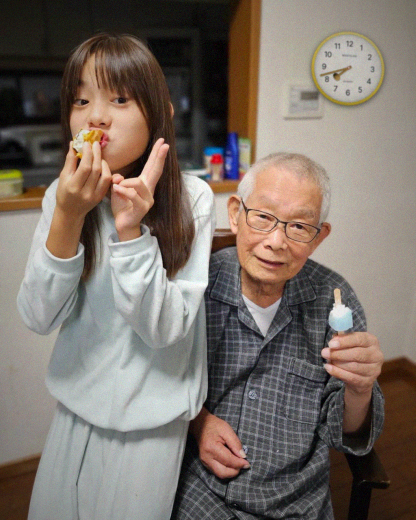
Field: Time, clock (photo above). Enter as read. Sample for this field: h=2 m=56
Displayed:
h=7 m=42
